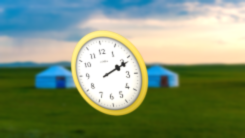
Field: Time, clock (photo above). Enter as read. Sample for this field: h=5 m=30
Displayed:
h=2 m=11
